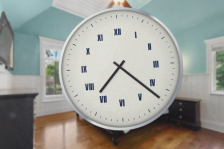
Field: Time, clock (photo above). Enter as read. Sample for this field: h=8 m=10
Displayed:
h=7 m=22
